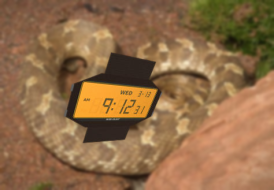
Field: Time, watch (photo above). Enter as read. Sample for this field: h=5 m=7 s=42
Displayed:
h=9 m=12 s=31
